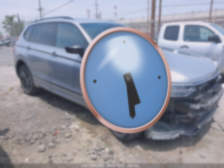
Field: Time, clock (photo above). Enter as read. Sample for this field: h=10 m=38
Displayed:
h=5 m=30
